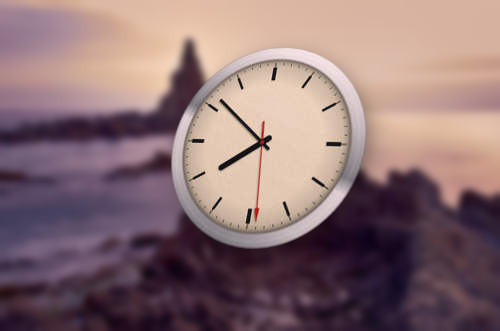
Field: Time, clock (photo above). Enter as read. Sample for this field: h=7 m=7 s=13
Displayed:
h=7 m=51 s=29
